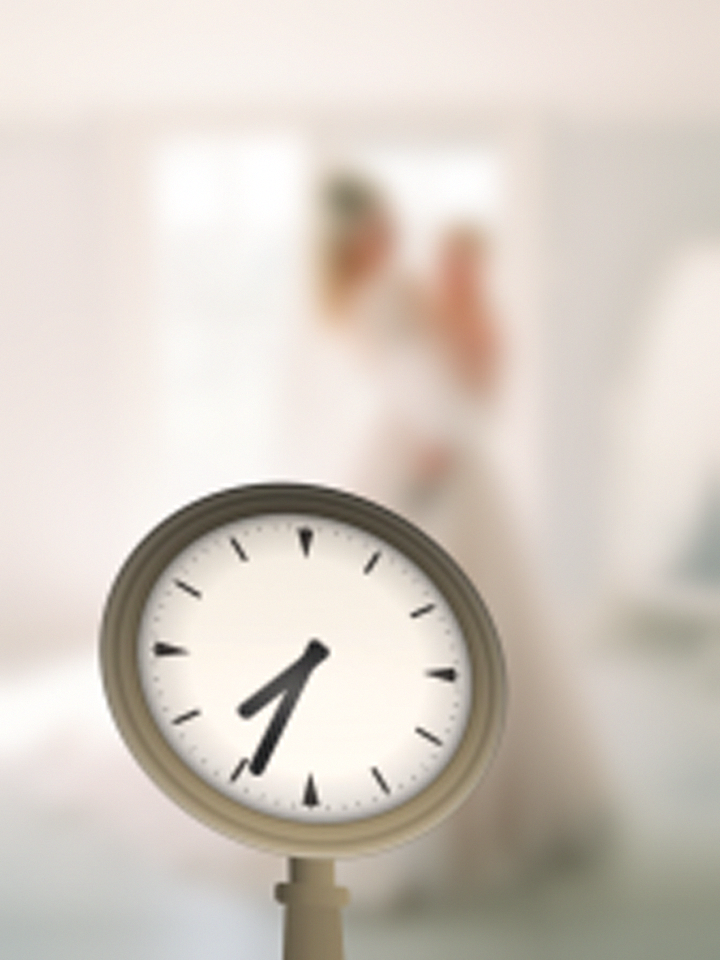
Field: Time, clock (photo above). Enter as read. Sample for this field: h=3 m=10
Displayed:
h=7 m=34
